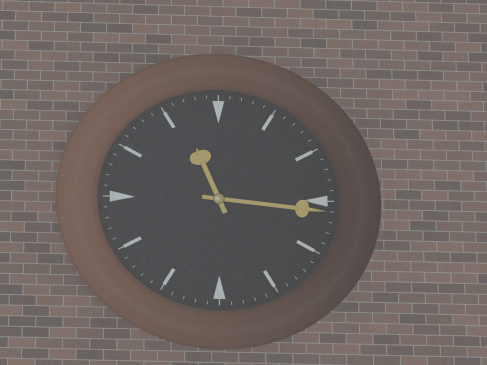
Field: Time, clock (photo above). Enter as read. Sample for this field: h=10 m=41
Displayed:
h=11 m=16
